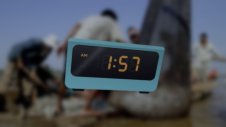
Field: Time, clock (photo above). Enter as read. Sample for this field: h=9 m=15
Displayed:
h=1 m=57
